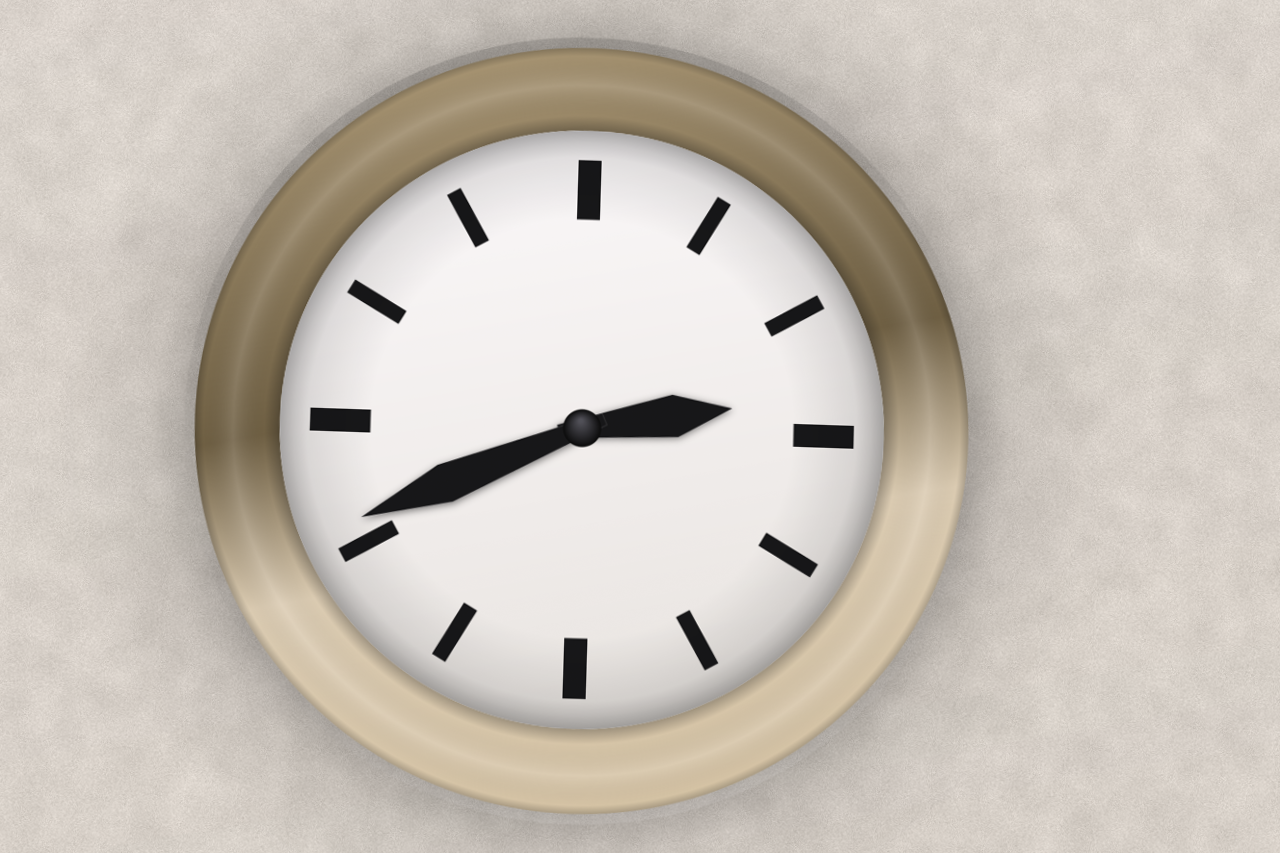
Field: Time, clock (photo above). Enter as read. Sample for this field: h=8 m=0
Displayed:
h=2 m=41
